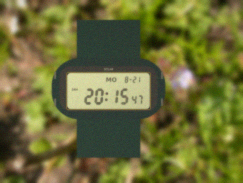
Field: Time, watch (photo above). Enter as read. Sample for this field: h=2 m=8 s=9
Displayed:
h=20 m=15 s=47
